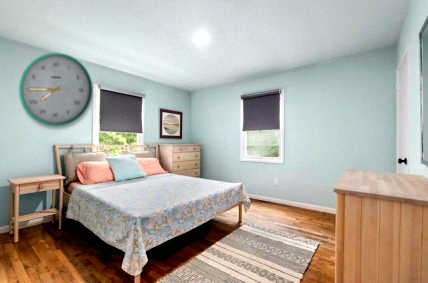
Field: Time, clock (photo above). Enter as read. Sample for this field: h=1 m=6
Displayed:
h=7 m=45
